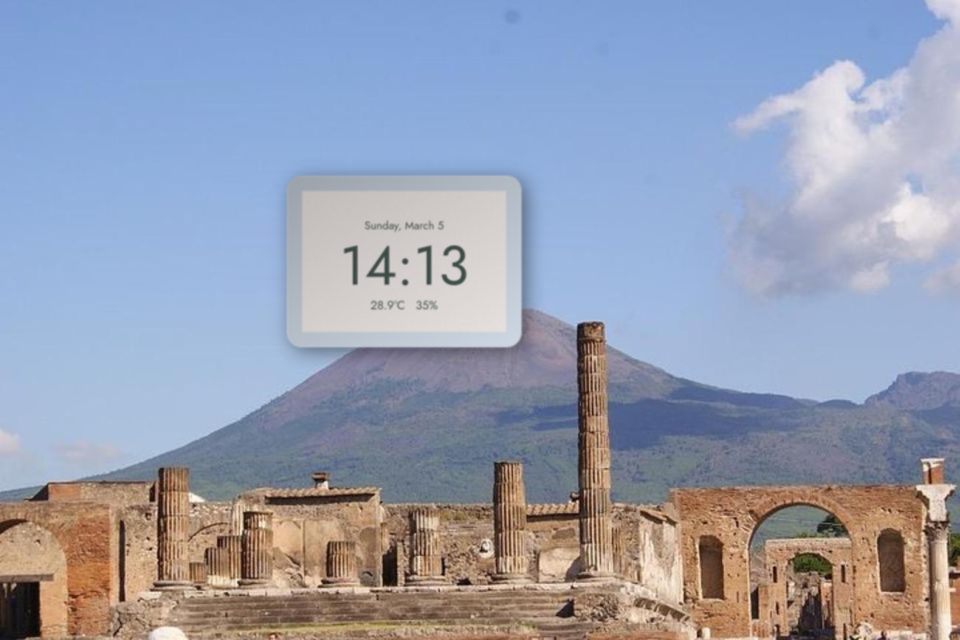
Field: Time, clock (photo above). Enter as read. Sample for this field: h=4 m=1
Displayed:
h=14 m=13
